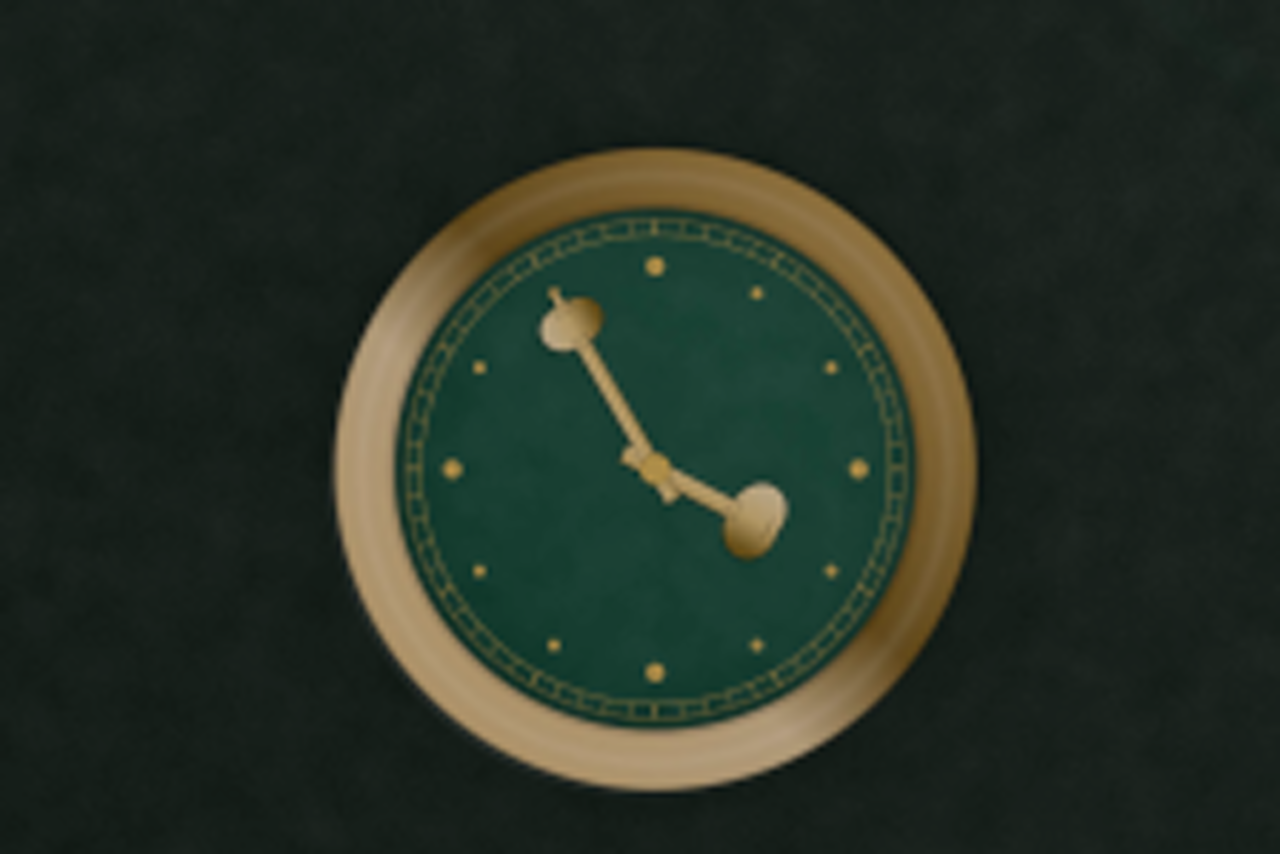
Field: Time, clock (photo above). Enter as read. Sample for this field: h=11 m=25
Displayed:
h=3 m=55
